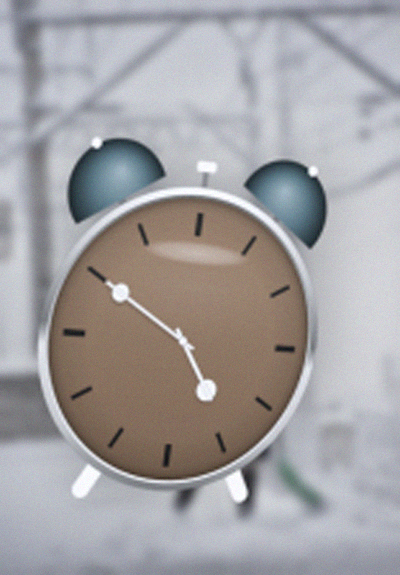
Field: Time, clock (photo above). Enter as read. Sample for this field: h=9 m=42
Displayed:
h=4 m=50
